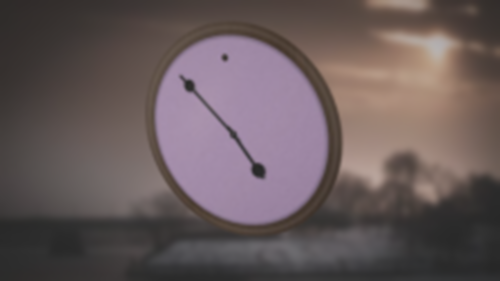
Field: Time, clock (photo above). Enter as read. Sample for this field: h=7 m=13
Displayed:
h=4 m=53
